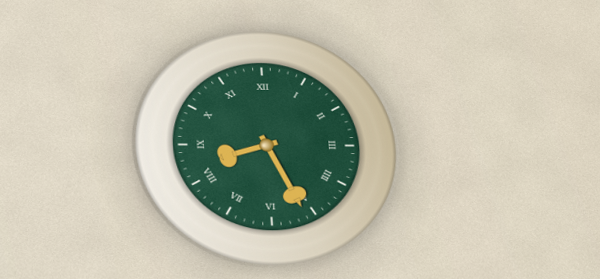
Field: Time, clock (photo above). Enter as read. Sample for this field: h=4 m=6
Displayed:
h=8 m=26
